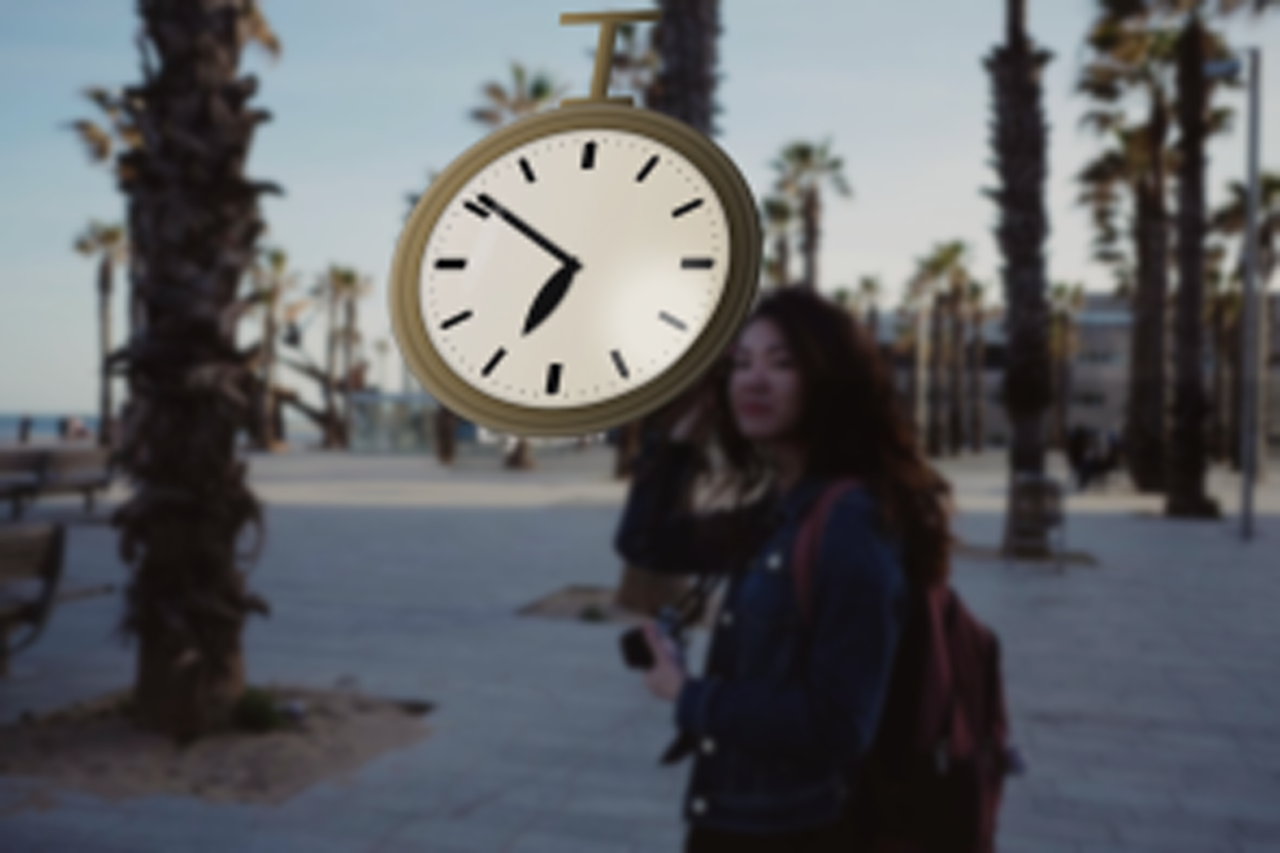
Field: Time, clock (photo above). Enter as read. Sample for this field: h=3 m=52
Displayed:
h=6 m=51
